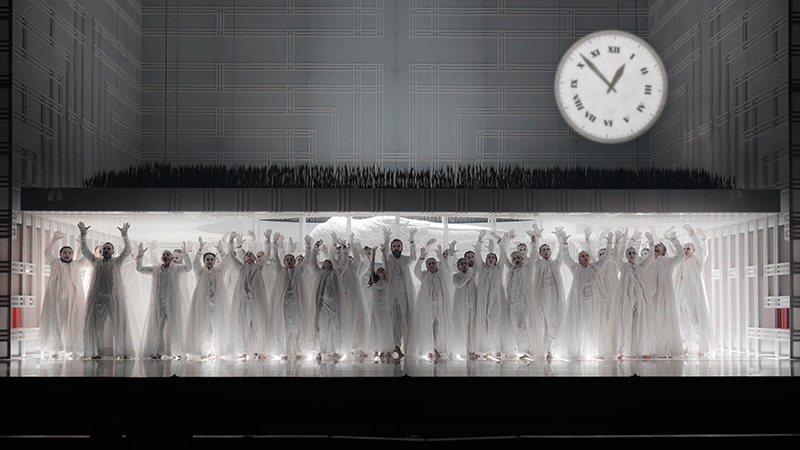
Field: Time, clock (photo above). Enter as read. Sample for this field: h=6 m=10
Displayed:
h=12 m=52
